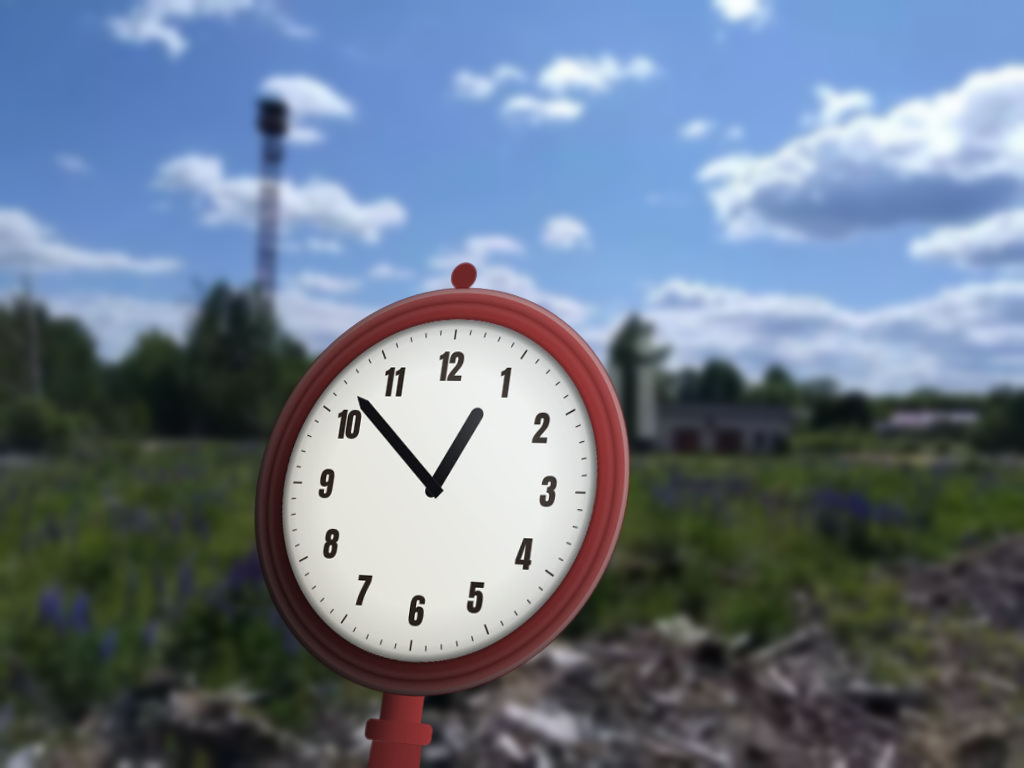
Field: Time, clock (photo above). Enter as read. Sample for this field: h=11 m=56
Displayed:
h=12 m=52
